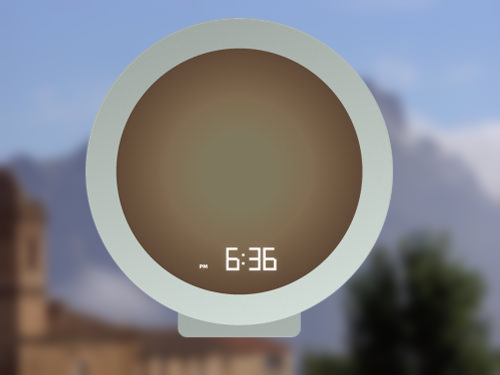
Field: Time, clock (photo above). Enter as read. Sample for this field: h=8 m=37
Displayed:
h=6 m=36
